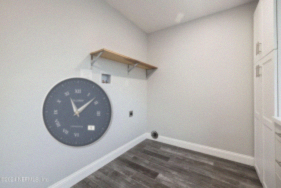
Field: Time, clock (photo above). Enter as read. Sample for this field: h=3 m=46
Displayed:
h=11 m=8
